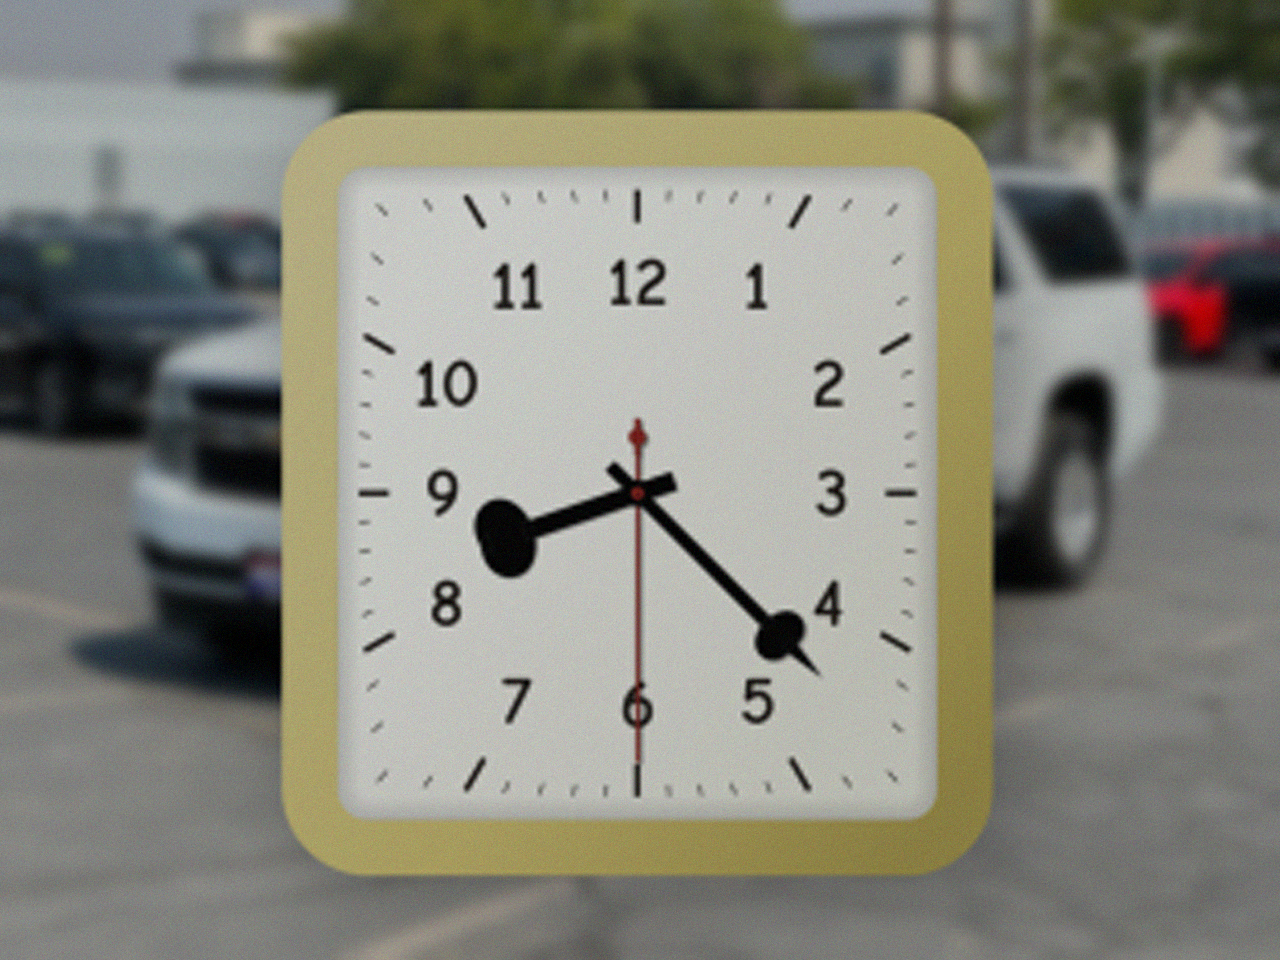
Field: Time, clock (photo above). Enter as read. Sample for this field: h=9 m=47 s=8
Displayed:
h=8 m=22 s=30
